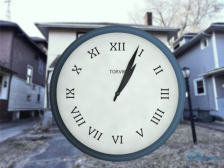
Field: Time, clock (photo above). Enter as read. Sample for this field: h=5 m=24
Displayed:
h=1 m=4
